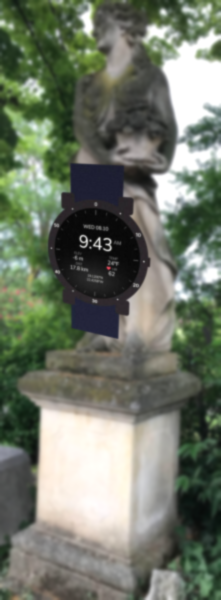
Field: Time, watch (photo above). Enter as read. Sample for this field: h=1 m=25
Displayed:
h=9 m=43
